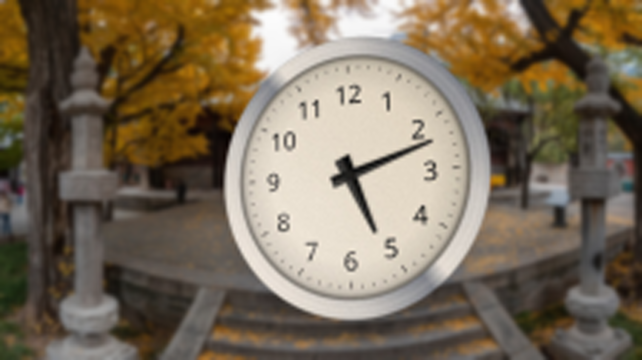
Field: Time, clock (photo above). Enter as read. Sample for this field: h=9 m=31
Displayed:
h=5 m=12
